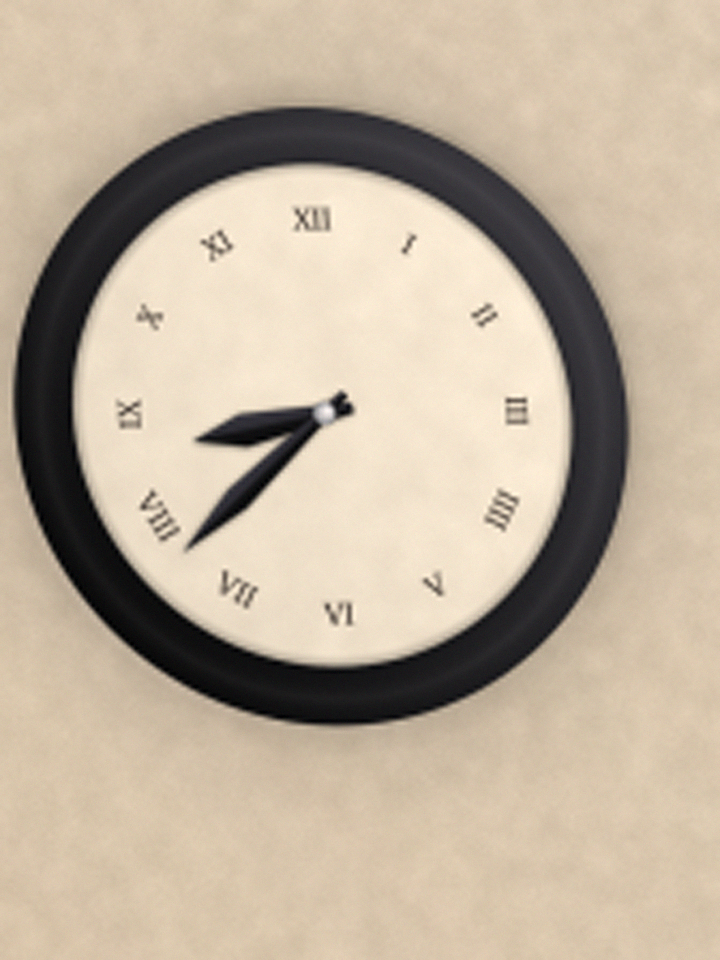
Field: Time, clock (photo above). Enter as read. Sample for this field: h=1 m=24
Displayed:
h=8 m=38
